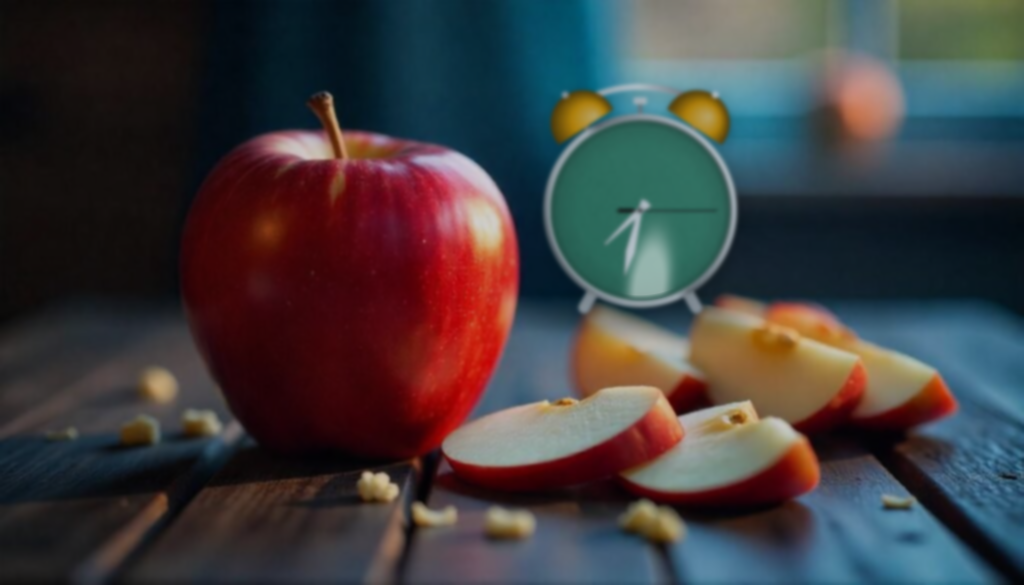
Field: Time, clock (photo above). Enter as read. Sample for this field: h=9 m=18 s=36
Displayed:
h=7 m=32 s=15
